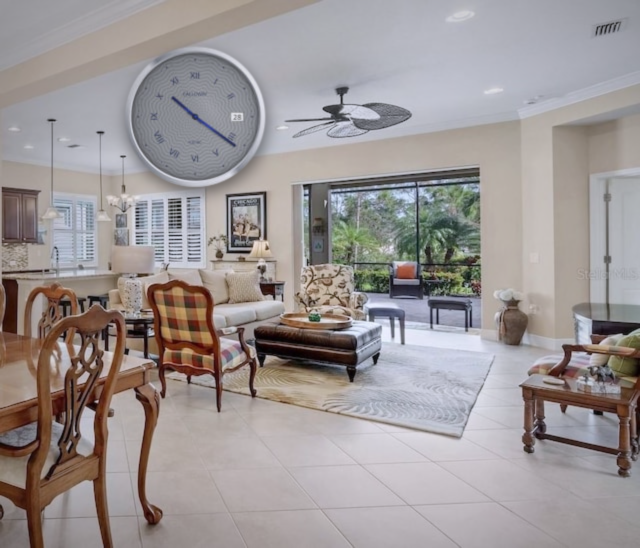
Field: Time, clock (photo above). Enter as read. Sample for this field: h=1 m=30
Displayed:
h=10 m=21
